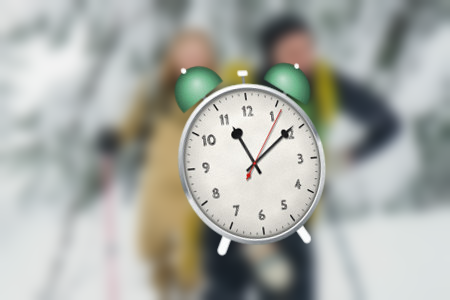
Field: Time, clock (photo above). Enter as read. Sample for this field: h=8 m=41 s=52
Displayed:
h=11 m=9 s=6
